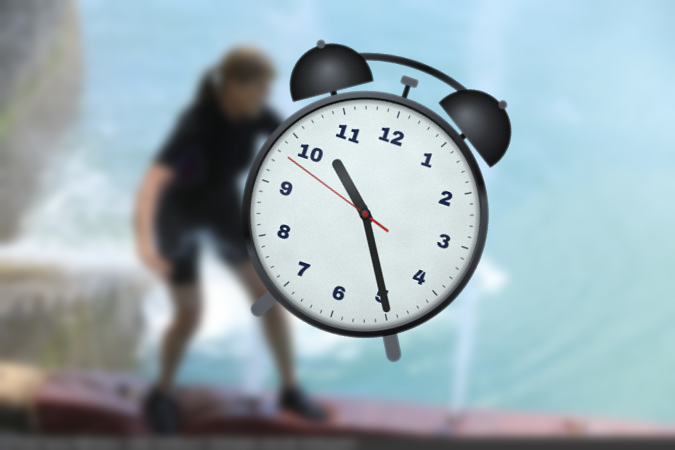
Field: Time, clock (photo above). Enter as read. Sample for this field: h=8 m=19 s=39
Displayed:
h=10 m=24 s=48
